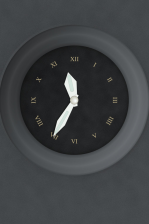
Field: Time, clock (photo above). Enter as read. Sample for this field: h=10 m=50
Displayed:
h=11 m=35
